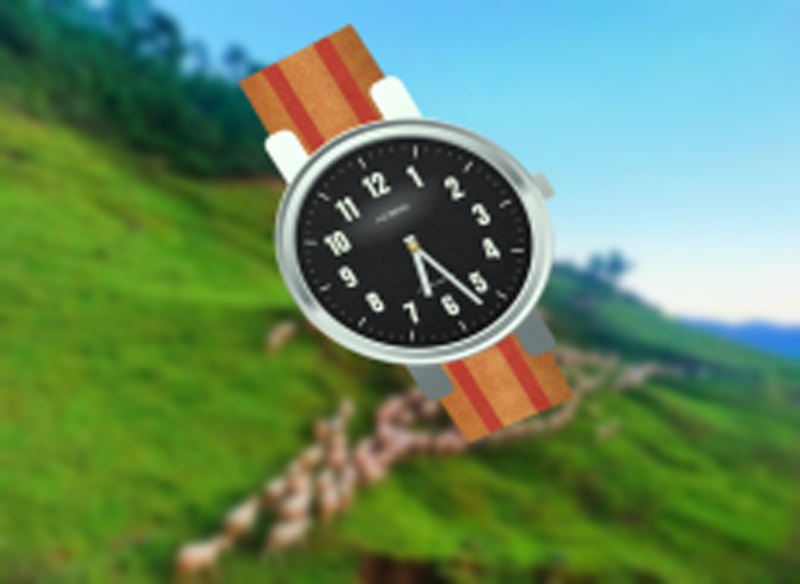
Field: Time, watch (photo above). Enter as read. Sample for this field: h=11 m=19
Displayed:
h=6 m=27
